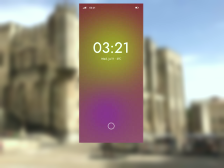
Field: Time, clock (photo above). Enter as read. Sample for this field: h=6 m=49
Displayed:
h=3 m=21
